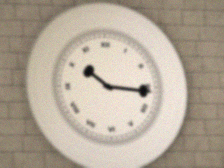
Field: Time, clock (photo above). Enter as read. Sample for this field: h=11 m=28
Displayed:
h=10 m=16
